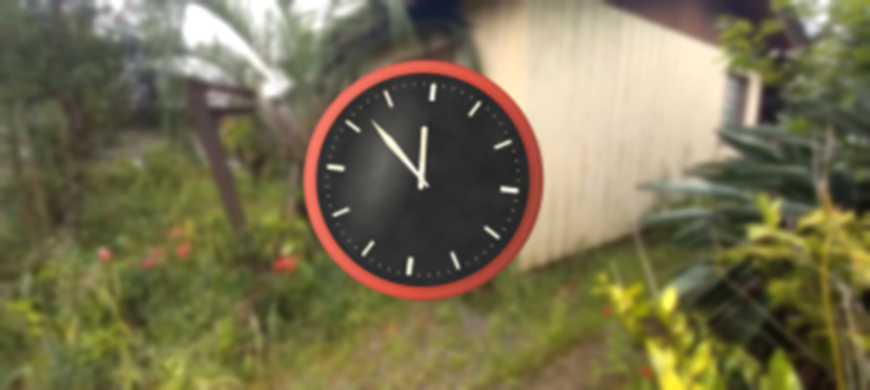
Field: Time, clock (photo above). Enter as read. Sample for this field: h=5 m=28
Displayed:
h=11 m=52
